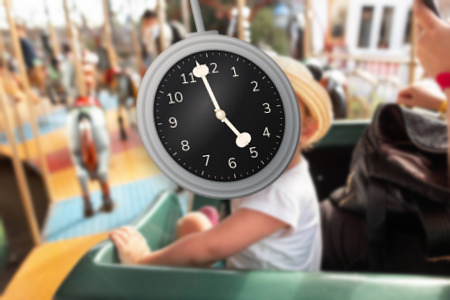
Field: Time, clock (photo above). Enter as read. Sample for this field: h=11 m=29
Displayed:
h=4 m=58
